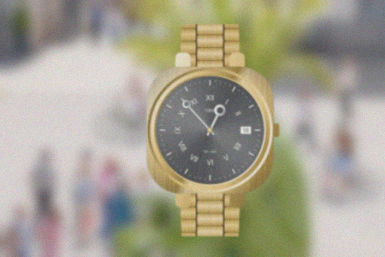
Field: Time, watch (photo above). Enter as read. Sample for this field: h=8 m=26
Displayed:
h=12 m=53
